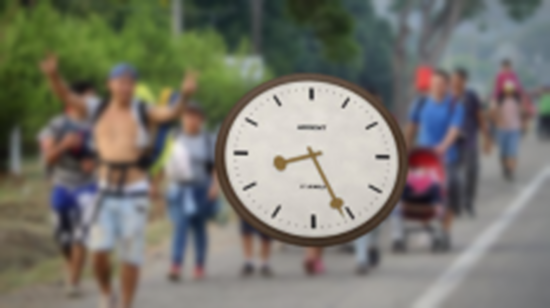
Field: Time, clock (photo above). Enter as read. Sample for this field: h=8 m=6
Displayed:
h=8 m=26
